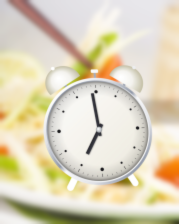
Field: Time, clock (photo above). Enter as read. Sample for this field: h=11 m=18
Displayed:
h=6 m=59
